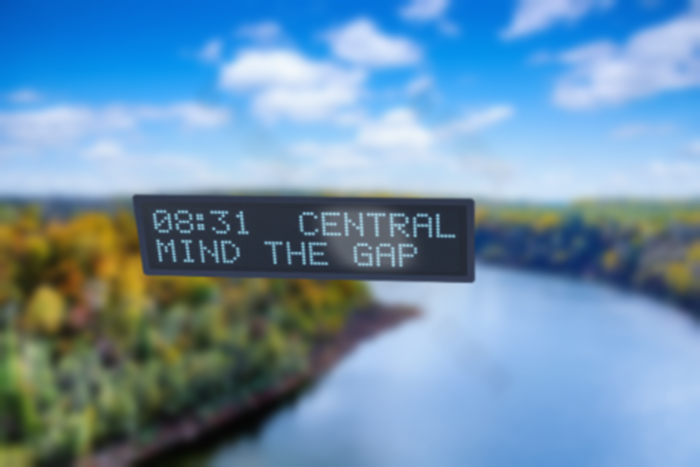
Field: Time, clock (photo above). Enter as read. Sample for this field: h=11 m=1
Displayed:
h=8 m=31
